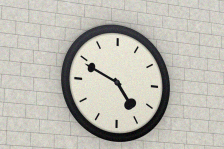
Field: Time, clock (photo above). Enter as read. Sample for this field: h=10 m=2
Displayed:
h=4 m=49
